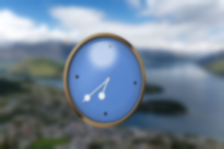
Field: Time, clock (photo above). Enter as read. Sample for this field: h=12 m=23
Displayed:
h=6 m=38
